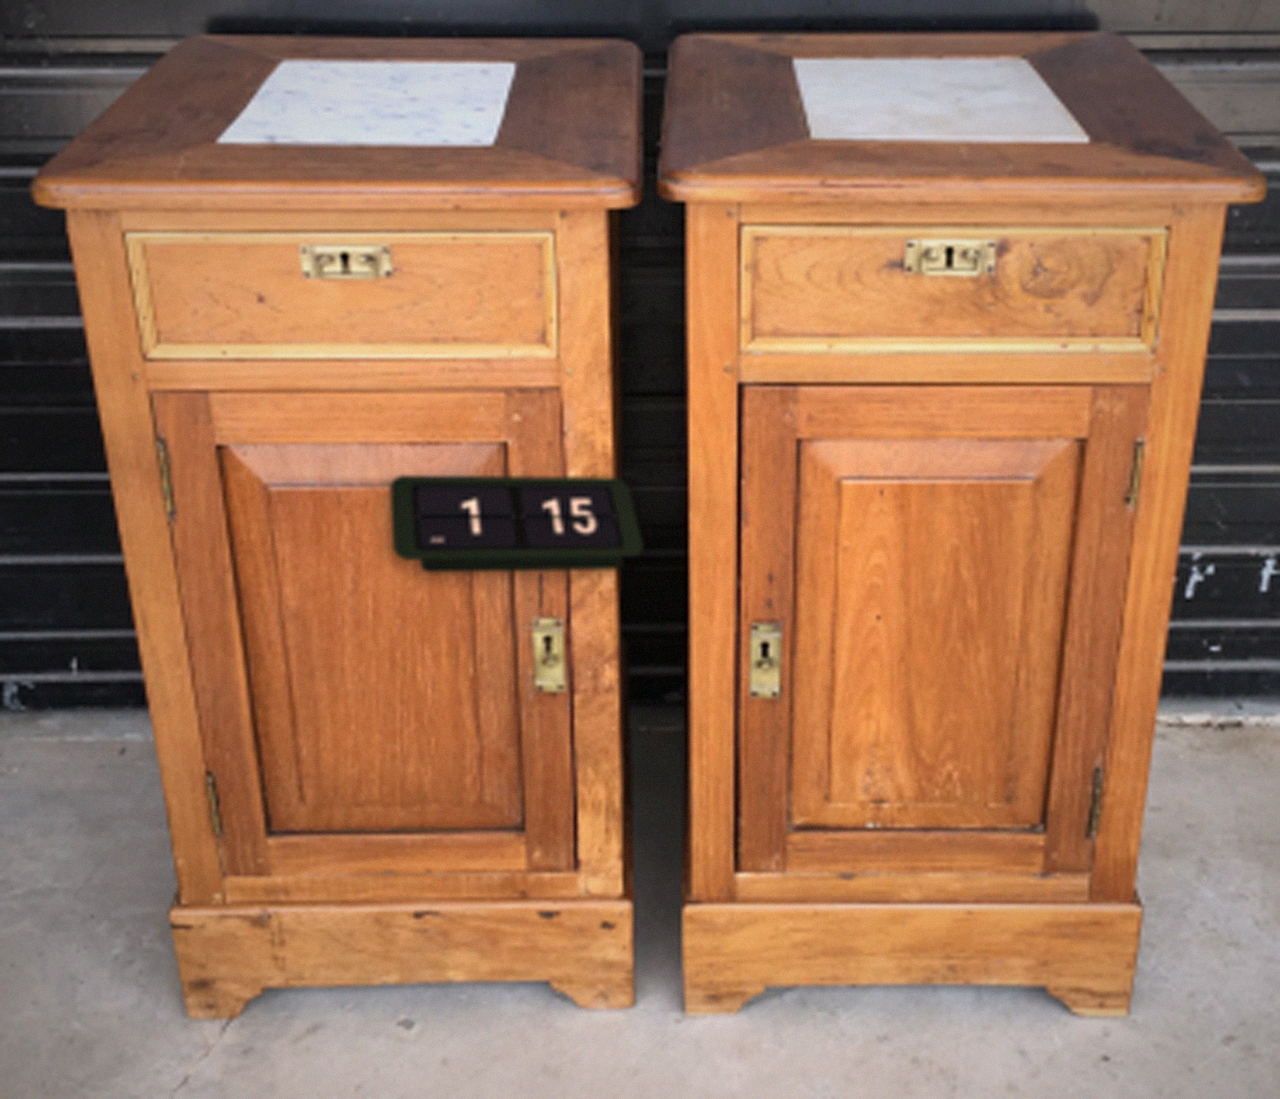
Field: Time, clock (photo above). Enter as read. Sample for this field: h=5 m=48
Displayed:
h=1 m=15
